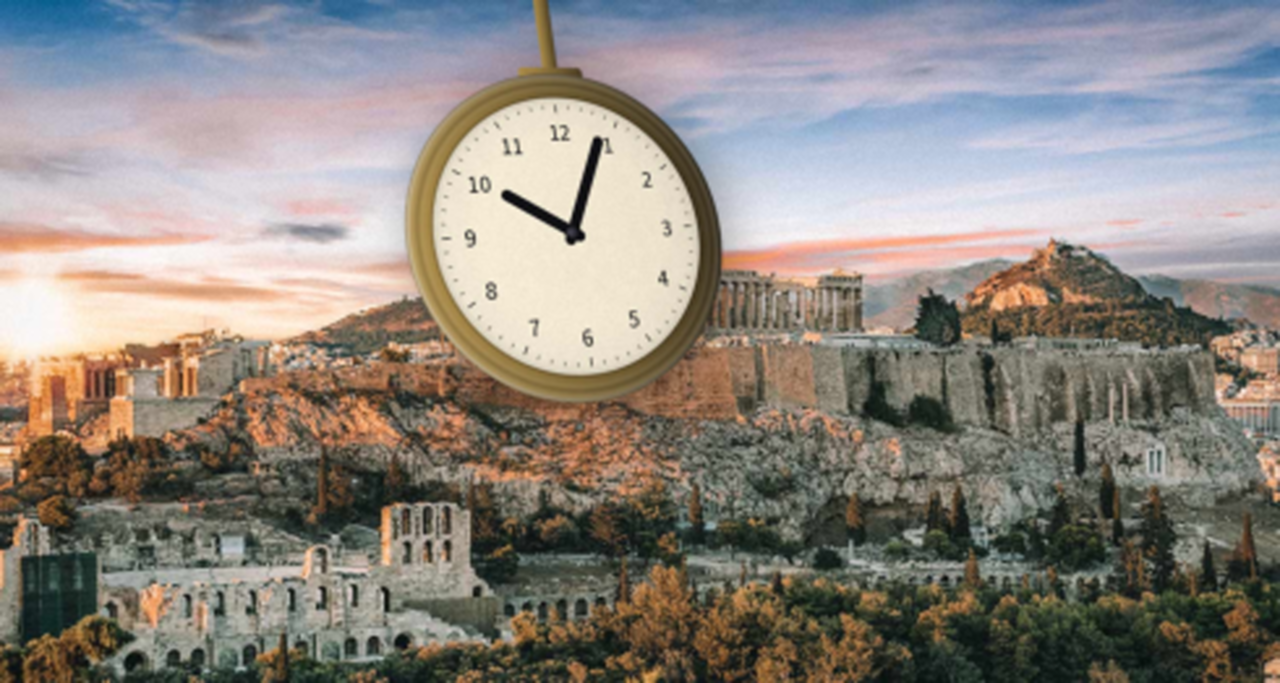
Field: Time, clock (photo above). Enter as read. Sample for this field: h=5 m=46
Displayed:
h=10 m=4
